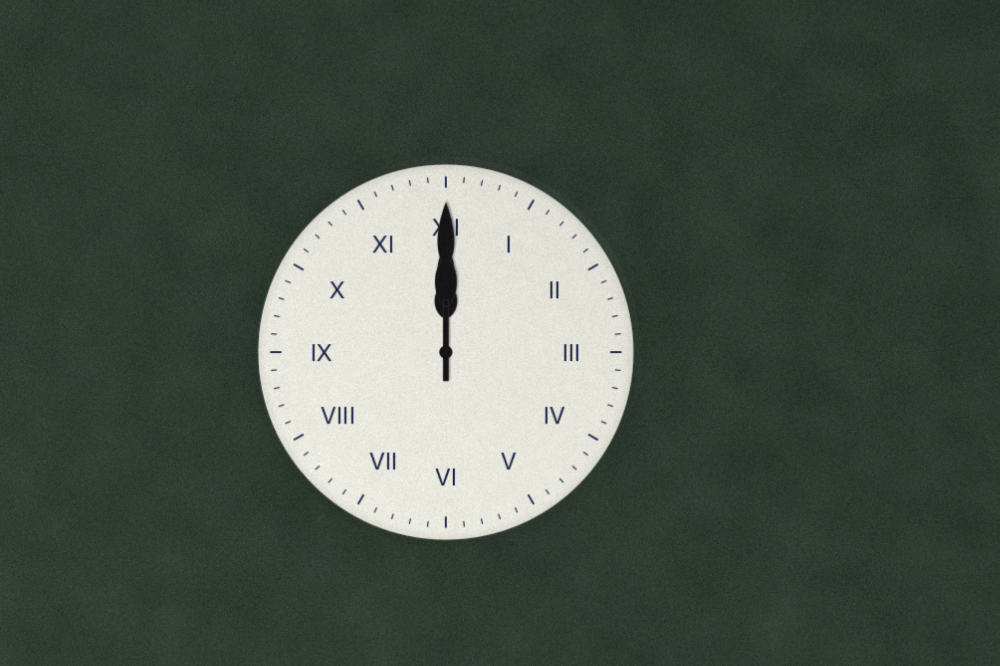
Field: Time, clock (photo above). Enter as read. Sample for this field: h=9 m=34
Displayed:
h=12 m=0
